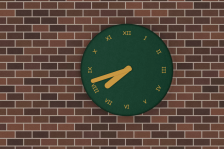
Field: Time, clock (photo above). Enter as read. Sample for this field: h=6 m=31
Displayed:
h=7 m=42
